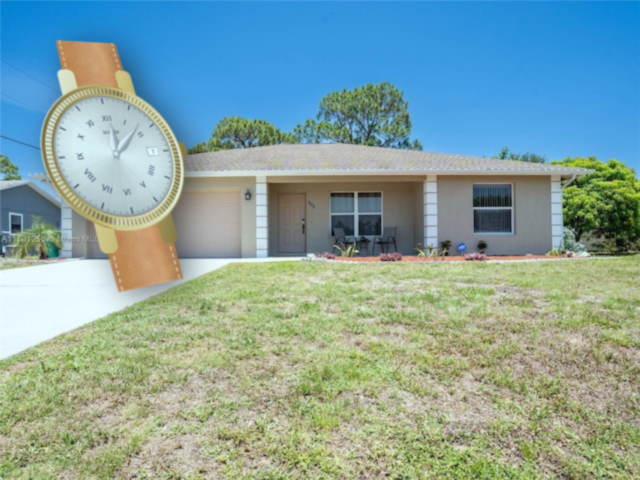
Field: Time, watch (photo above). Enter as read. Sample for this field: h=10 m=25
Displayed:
h=12 m=8
